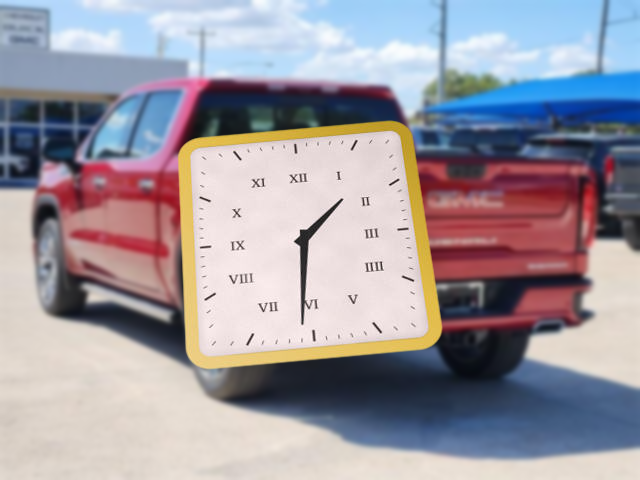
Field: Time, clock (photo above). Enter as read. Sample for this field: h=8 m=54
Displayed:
h=1 m=31
